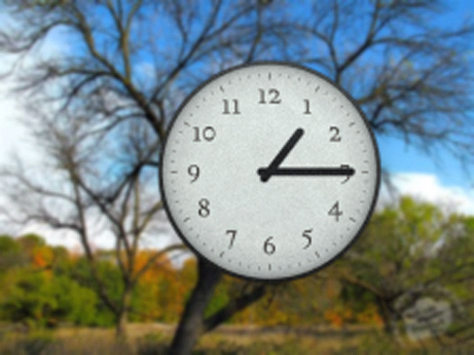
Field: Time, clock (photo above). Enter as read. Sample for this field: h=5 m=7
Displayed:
h=1 m=15
